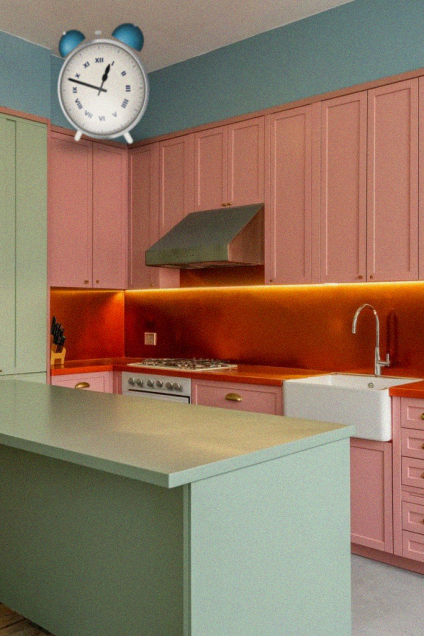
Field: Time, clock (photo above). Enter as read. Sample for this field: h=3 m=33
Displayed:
h=12 m=48
